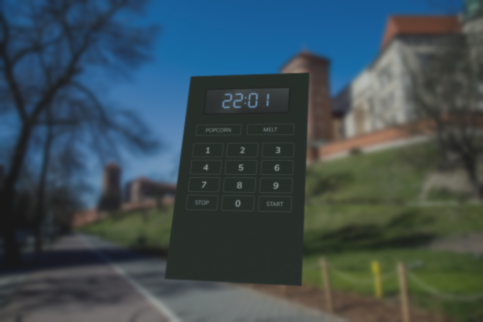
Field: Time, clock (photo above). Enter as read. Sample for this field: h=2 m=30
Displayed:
h=22 m=1
